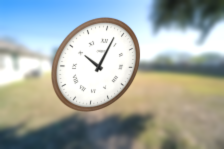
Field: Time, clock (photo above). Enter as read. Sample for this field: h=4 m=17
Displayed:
h=10 m=3
